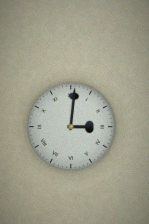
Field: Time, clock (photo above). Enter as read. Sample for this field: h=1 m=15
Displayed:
h=3 m=1
